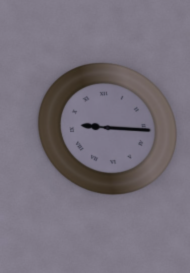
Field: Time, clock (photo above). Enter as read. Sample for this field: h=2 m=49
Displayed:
h=9 m=16
